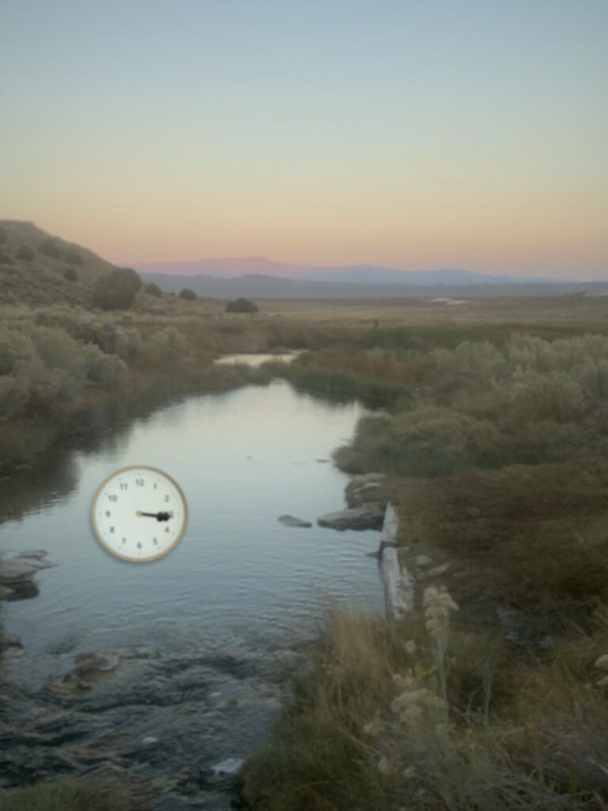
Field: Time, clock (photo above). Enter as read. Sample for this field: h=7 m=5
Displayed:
h=3 m=16
